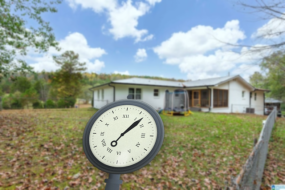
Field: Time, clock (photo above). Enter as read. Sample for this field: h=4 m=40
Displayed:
h=7 m=7
